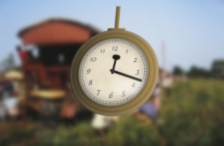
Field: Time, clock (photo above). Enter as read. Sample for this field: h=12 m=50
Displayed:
h=12 m=18
